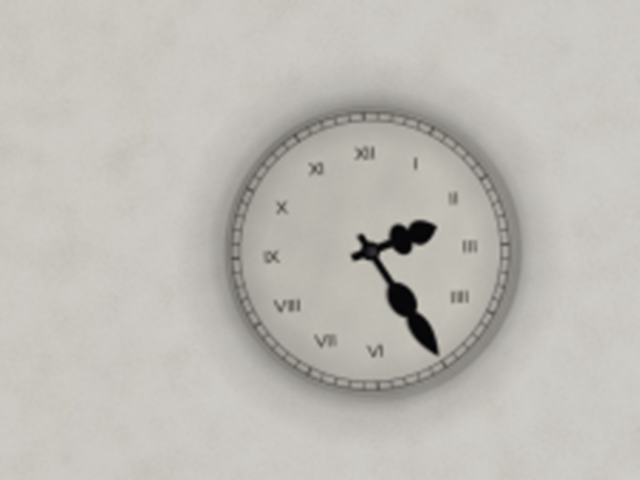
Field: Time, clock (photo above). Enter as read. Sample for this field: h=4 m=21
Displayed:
h=2 m=25
